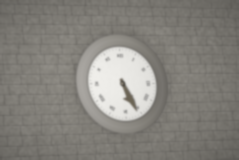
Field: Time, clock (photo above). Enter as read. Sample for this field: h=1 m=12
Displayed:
h=5 m=26
